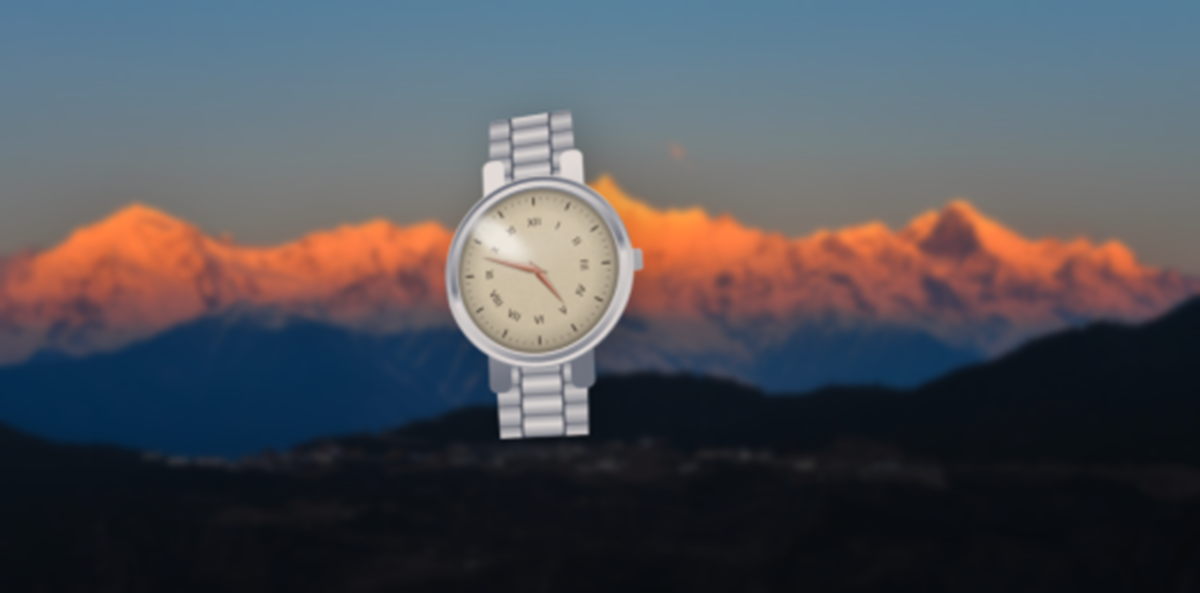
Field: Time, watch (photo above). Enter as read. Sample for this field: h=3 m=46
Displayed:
h=4 m=48
